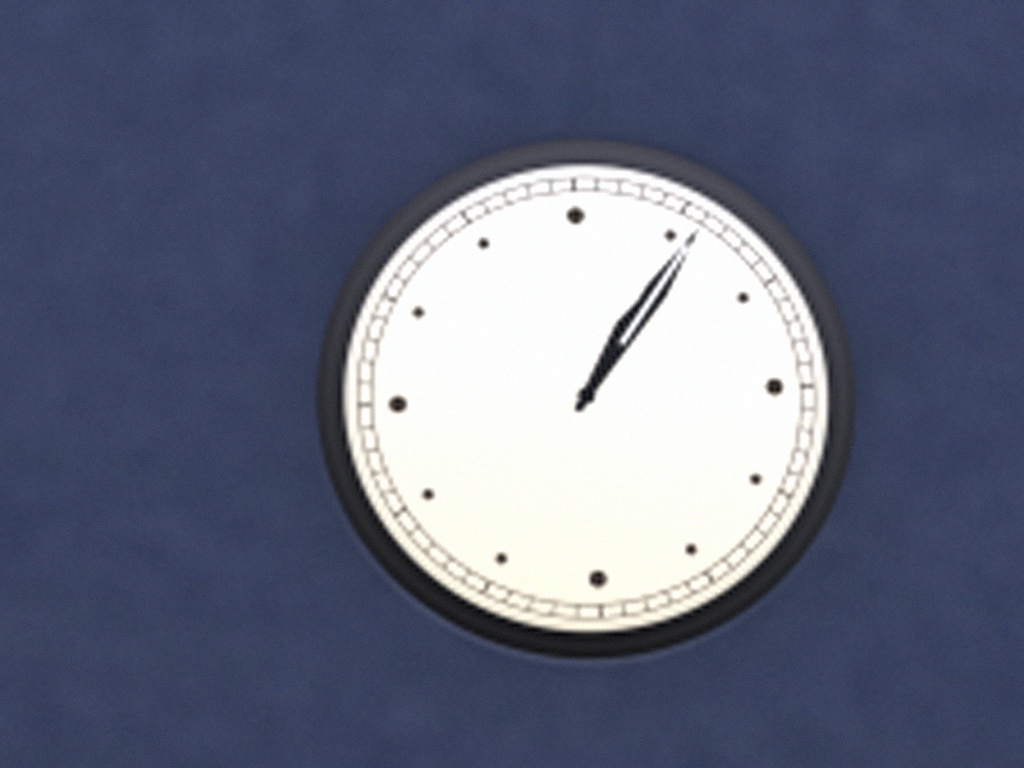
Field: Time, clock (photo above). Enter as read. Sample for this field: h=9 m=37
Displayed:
h=1 m=6
